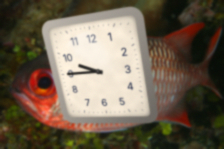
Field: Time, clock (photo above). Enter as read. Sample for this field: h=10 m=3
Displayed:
h=9 m=45
